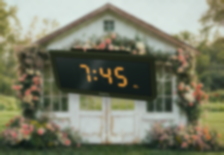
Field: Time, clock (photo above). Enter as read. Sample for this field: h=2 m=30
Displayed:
h=7 m=45
